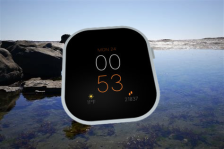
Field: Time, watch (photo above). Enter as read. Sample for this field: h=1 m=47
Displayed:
h=0 m=53
